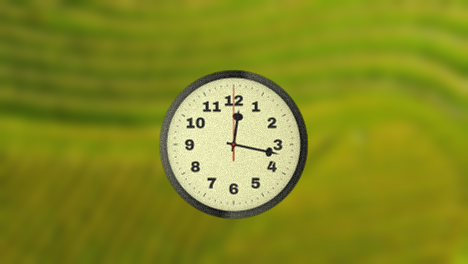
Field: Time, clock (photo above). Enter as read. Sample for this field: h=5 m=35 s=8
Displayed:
h=12 m=17 s=0
